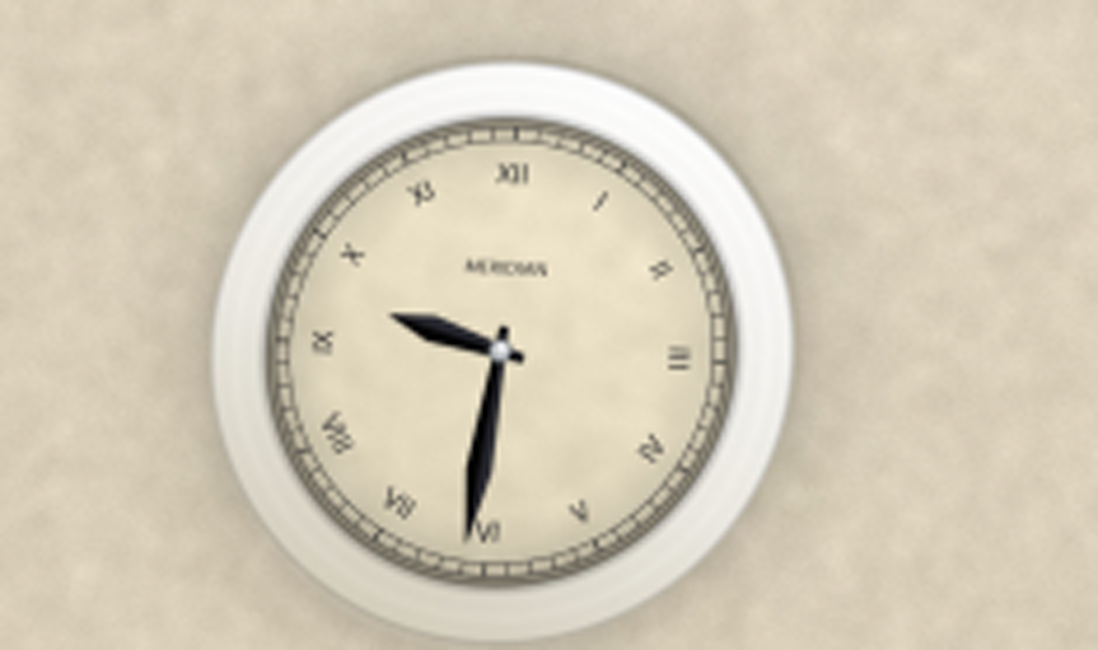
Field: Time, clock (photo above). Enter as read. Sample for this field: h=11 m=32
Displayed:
h=9 m=31
